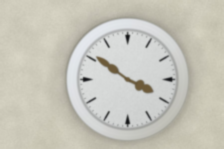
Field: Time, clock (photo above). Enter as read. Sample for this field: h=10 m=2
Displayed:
h=3 m=51
